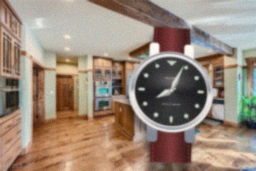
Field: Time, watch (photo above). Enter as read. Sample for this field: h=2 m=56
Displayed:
h=8 m=4
